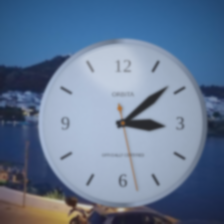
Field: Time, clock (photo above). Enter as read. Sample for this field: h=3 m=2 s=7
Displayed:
h=3 m=8 s=28
